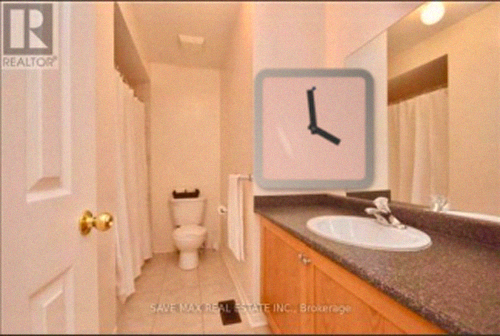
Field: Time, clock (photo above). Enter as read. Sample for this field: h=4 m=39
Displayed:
h=3 m=59
